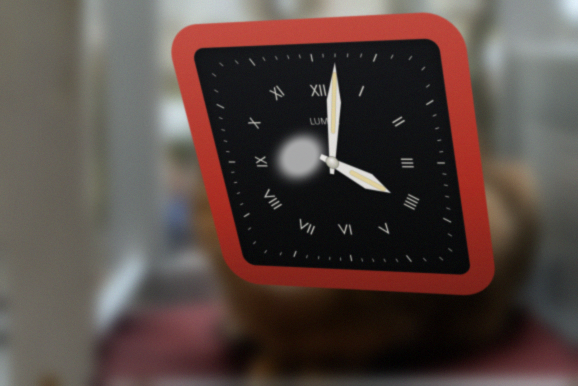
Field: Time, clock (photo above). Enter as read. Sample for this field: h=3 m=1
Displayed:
h=4 m=2
